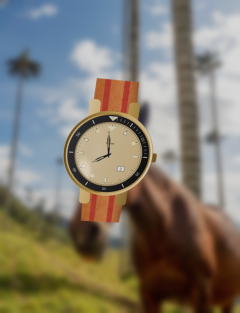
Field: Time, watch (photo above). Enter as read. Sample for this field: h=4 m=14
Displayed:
h=7 m=59
